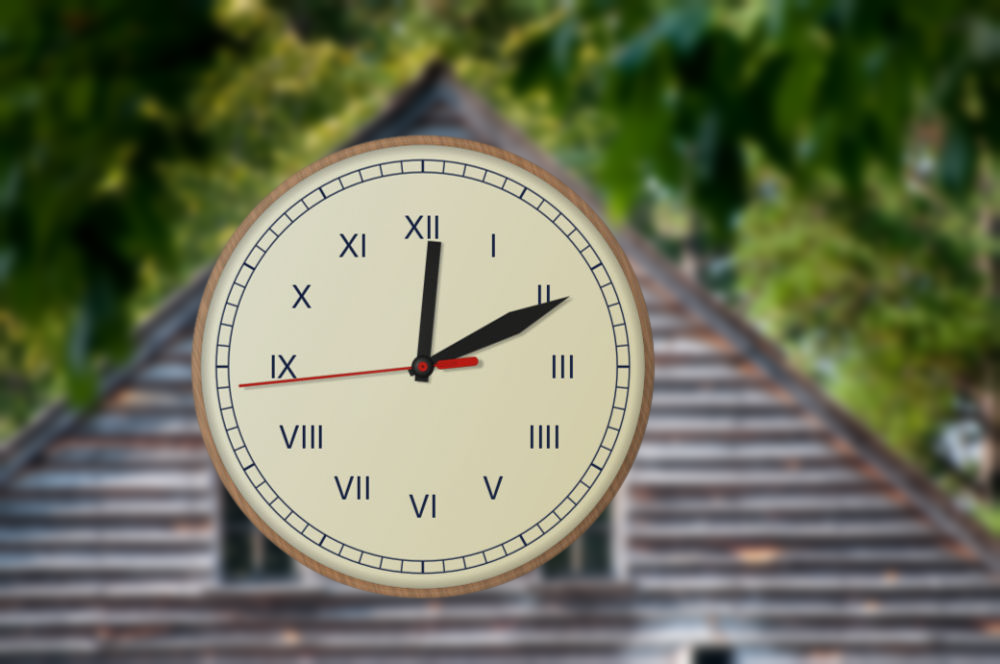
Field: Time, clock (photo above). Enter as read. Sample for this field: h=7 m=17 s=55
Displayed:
h=12 m=10 s=44
